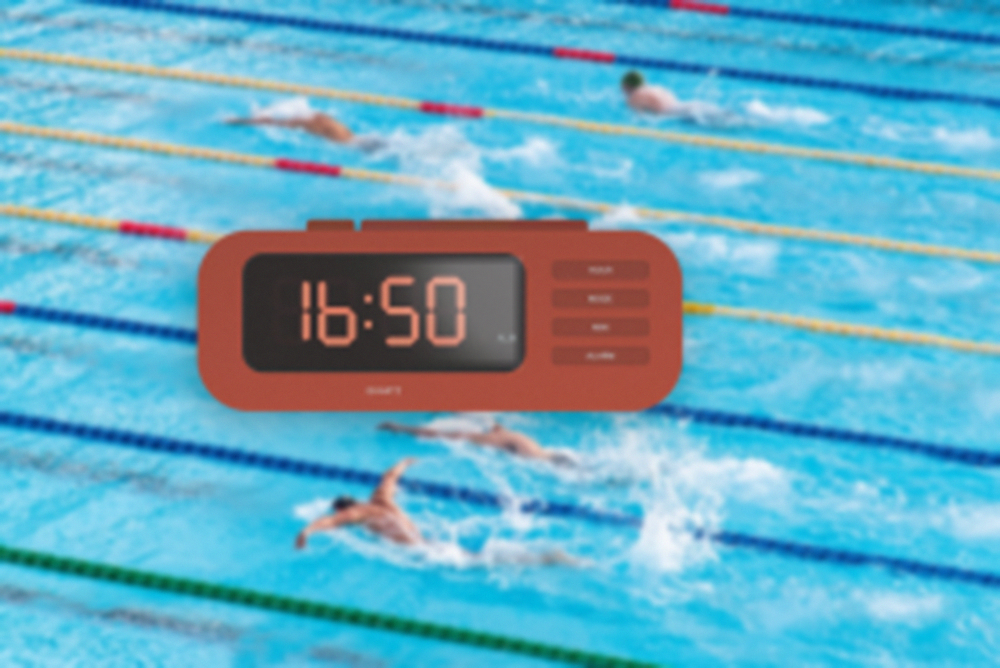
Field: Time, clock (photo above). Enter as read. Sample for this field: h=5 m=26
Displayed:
h=16 m=50
